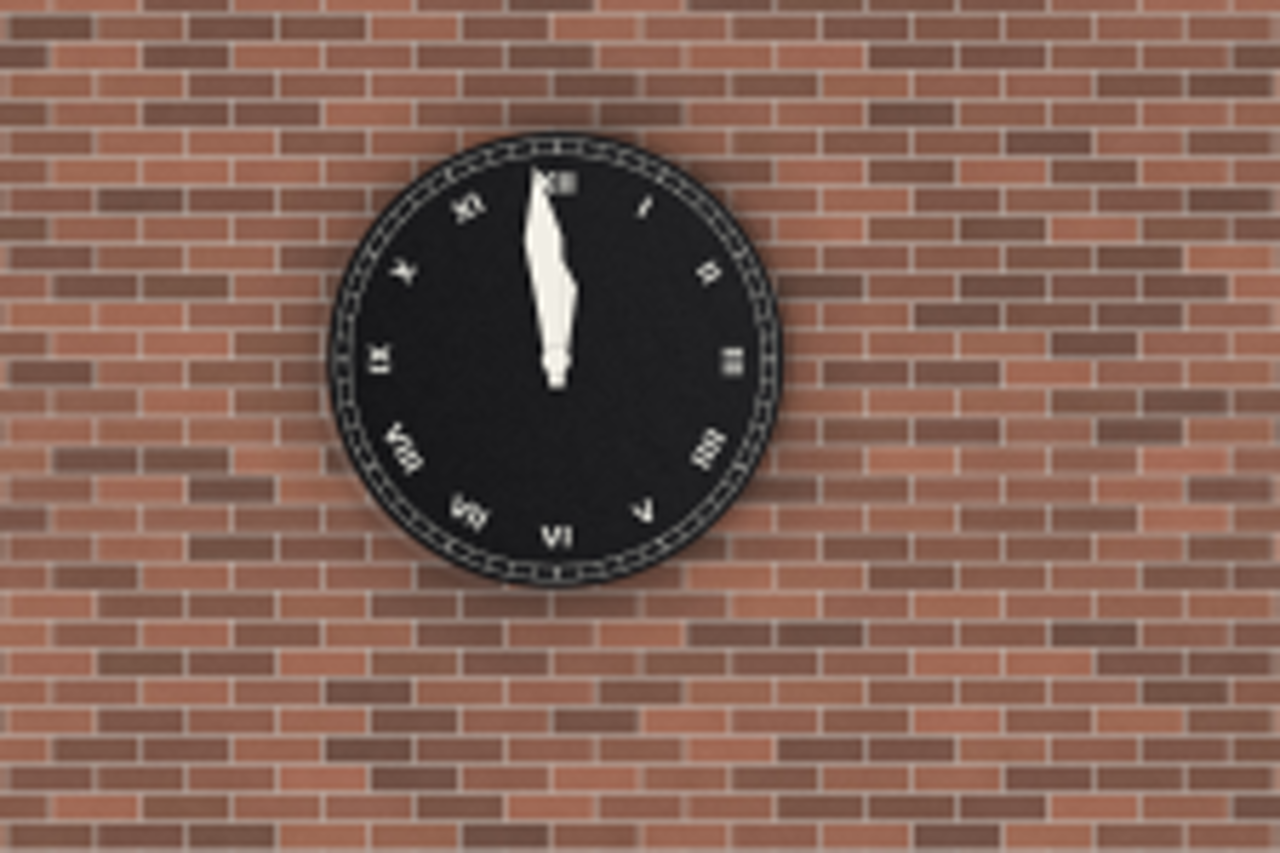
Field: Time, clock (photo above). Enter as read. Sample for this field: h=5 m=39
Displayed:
h=11 m=59
